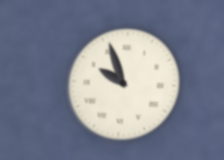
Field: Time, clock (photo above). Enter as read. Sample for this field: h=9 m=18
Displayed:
h=9 m=56
